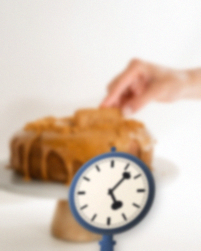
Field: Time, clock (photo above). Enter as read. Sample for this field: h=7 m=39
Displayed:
h=5 m=7
